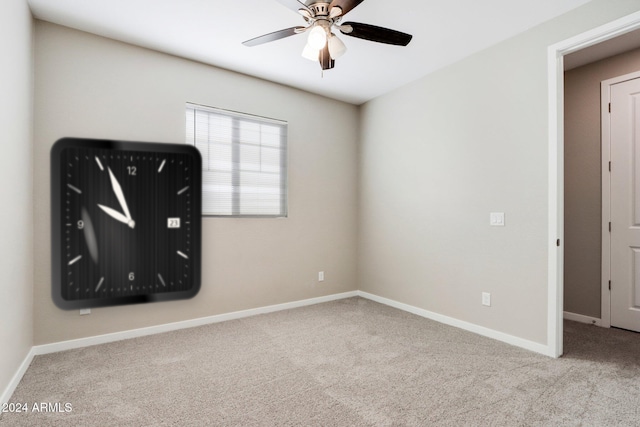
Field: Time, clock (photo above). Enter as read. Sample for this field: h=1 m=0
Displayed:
h=9 m=56
